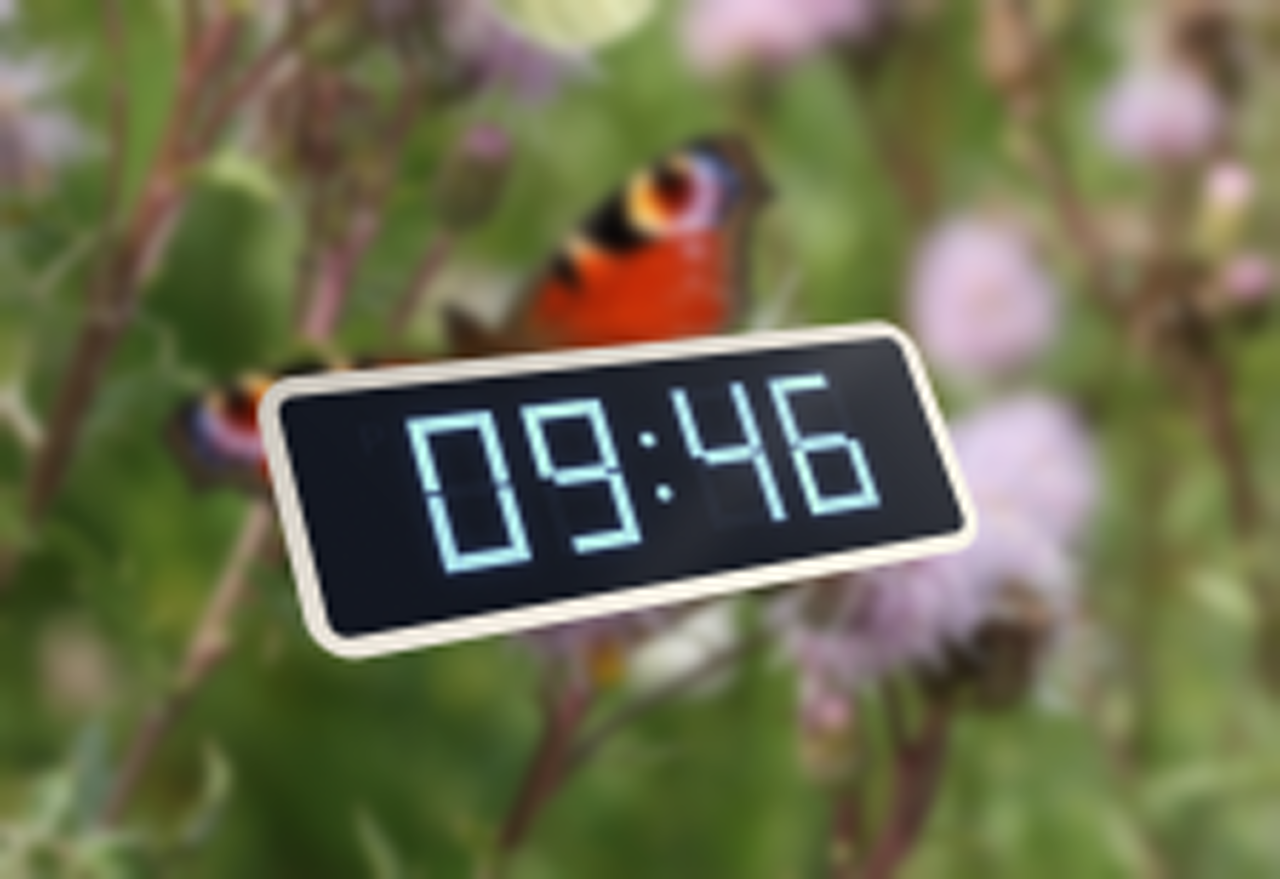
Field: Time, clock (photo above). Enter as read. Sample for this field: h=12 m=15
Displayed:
h=9 m=46
